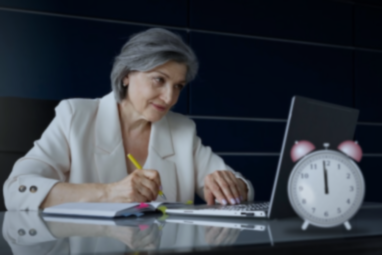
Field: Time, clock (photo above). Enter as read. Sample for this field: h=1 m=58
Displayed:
h=11 m=59
